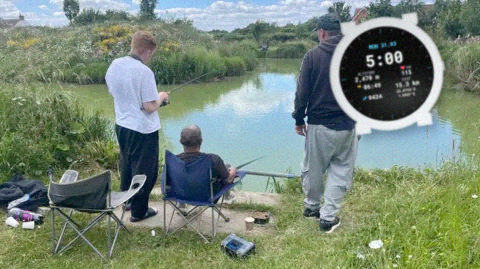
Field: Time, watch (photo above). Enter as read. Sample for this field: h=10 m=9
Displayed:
h=5 m=0
